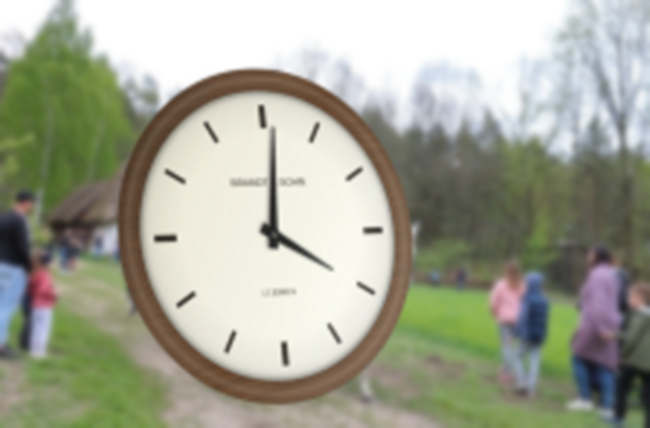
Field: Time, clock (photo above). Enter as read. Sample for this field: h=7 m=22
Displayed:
h=4 m=1
